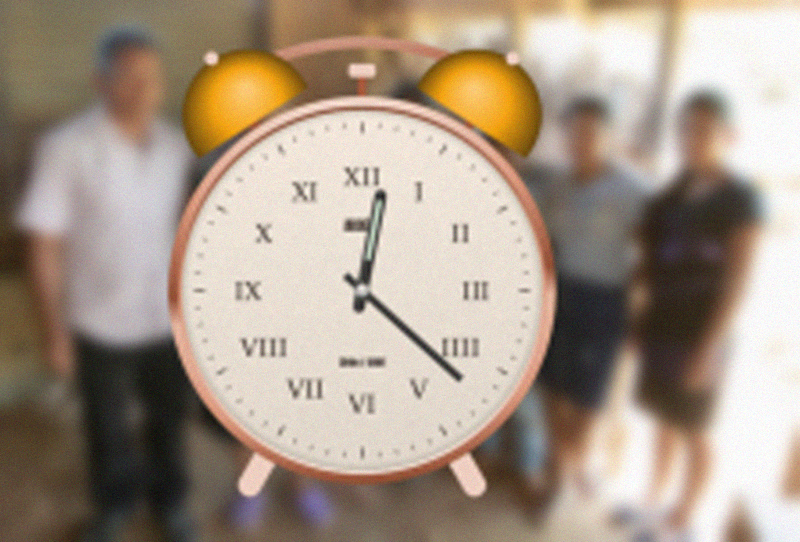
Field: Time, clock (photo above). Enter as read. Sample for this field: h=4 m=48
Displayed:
h=12 m=22
